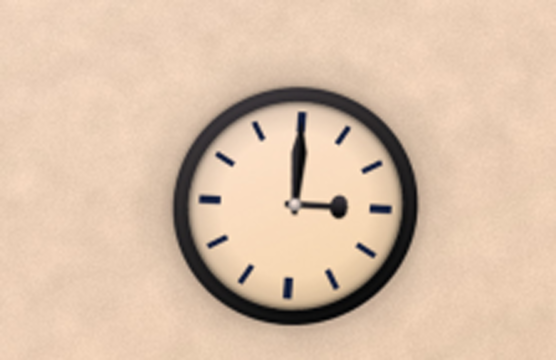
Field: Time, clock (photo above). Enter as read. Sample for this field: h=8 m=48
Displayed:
h=3 m=0
